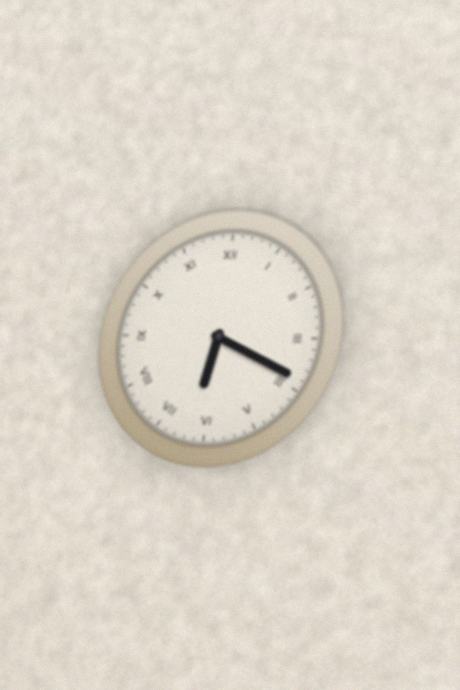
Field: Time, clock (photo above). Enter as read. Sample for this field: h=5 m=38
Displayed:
h=6 m=19
